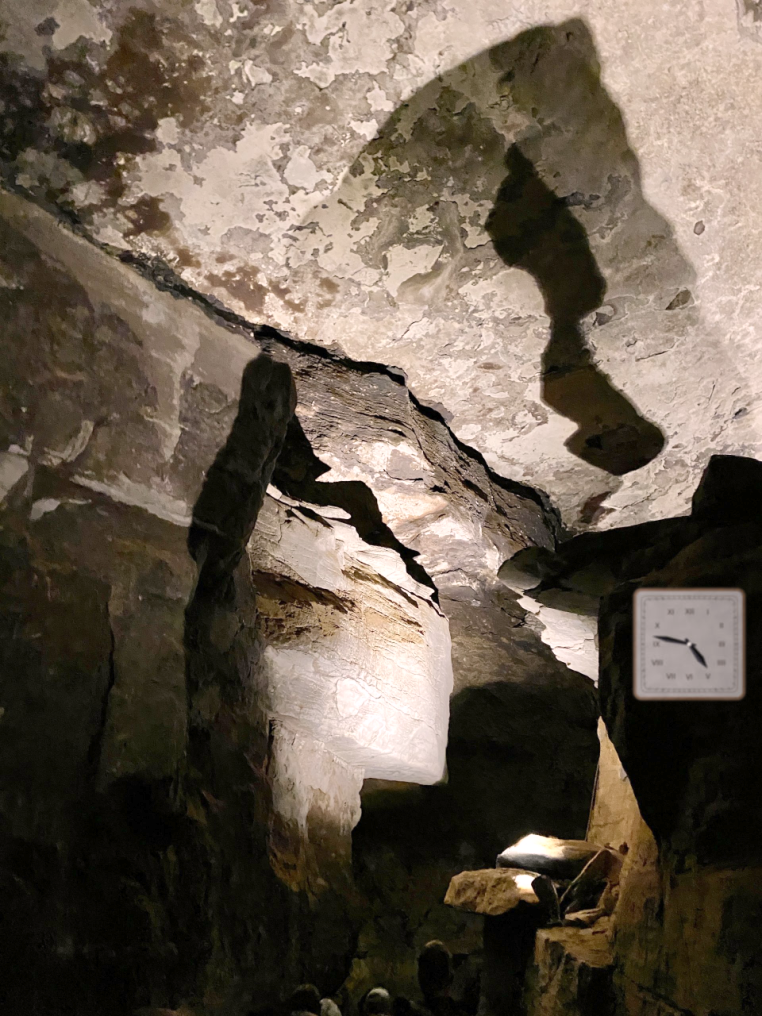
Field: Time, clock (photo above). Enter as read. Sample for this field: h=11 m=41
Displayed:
h=4 m=47
